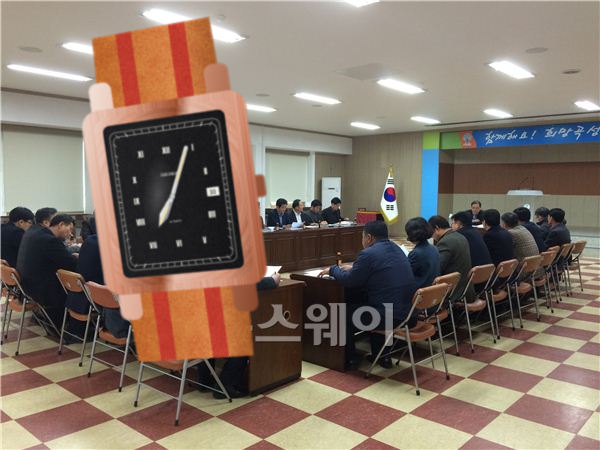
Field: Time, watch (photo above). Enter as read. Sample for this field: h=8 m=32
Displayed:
h=7 m=4
